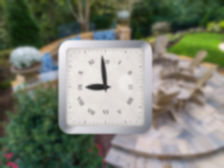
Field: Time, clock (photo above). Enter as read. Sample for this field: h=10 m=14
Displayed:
h=8 m=59
